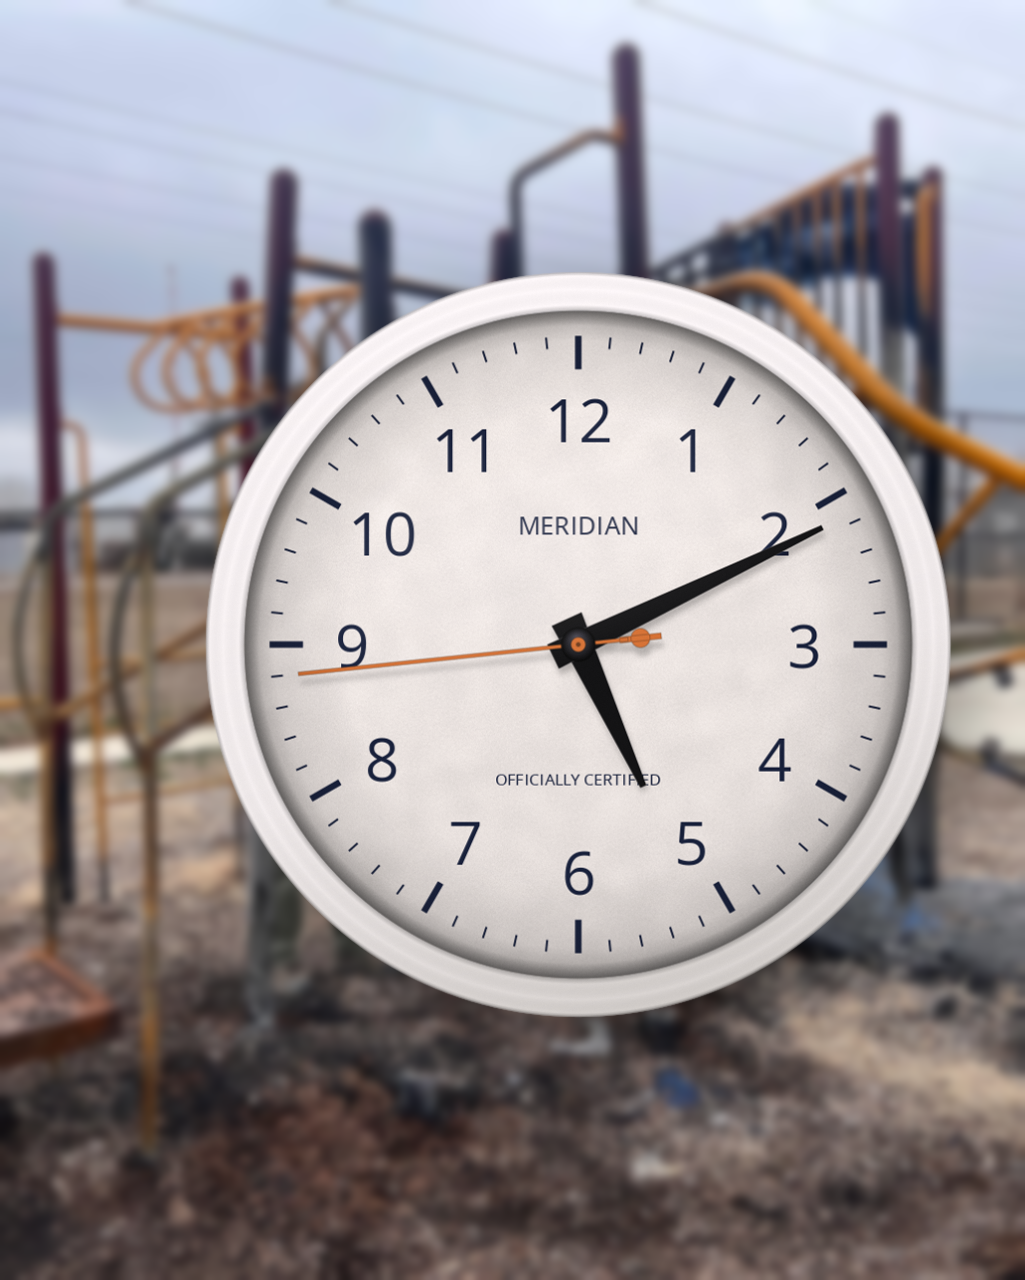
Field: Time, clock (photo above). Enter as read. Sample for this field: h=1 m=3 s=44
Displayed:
h=5 m=10 s=44
